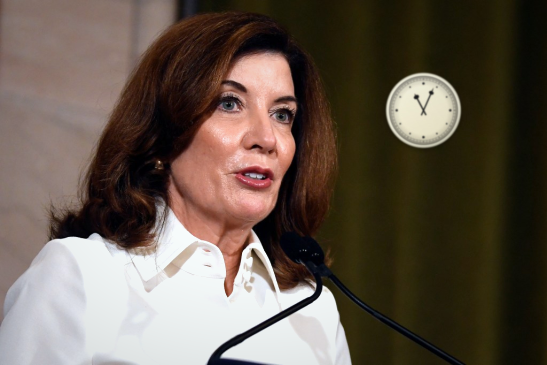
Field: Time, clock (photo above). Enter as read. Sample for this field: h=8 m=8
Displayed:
h=11 m=4
